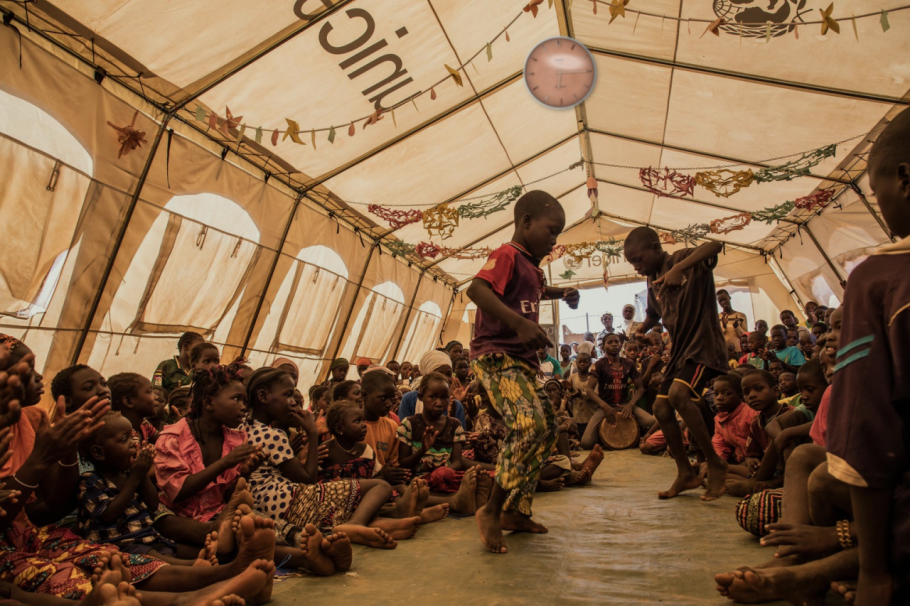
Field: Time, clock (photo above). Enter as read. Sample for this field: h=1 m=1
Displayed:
h=6 m=15
